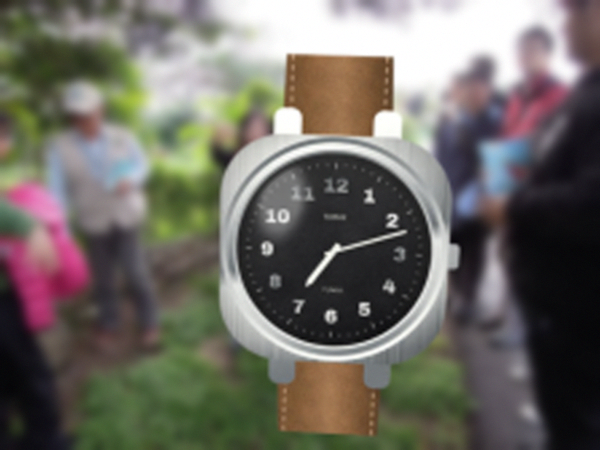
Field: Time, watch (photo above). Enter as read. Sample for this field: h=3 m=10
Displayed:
h=7 m=12
